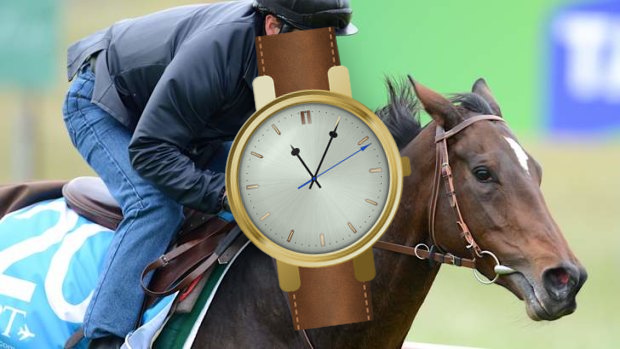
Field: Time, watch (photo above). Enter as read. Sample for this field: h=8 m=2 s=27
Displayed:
h=11 m=5 s=11
